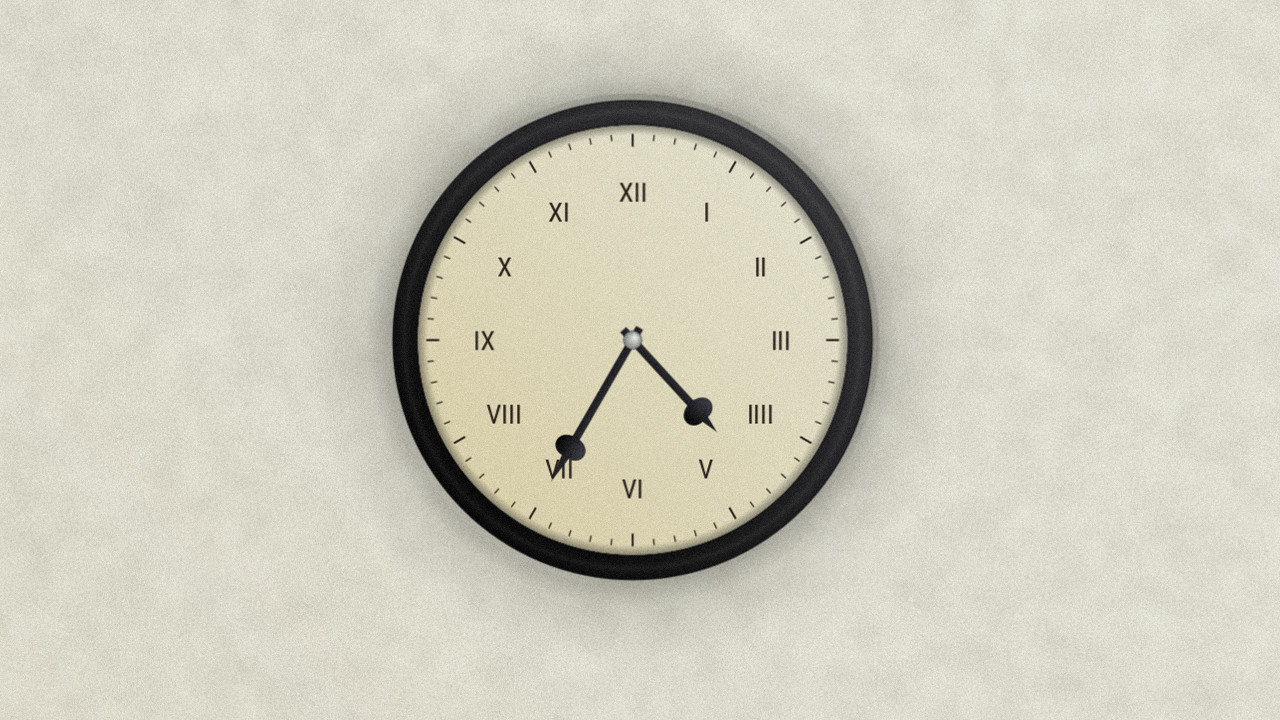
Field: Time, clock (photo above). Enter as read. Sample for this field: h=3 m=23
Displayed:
h=4 m=35
